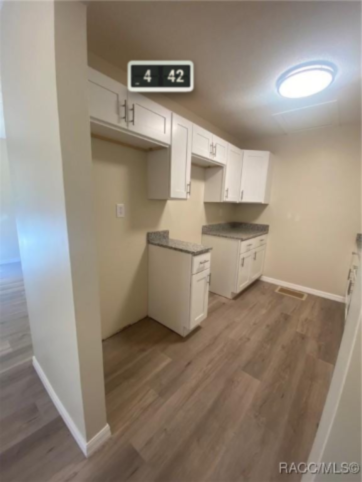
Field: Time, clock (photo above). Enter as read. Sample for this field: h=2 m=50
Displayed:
h=4 m=42
